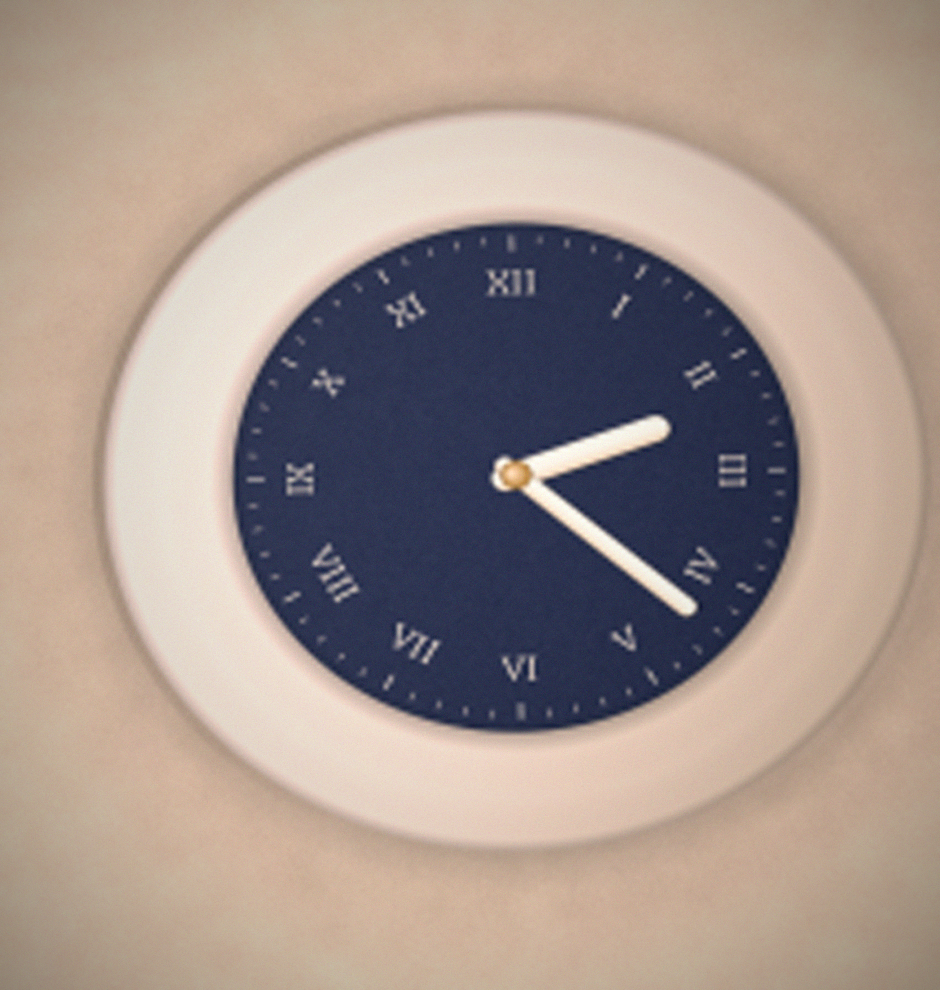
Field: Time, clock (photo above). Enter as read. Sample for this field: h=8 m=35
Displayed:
h=2 m=22
